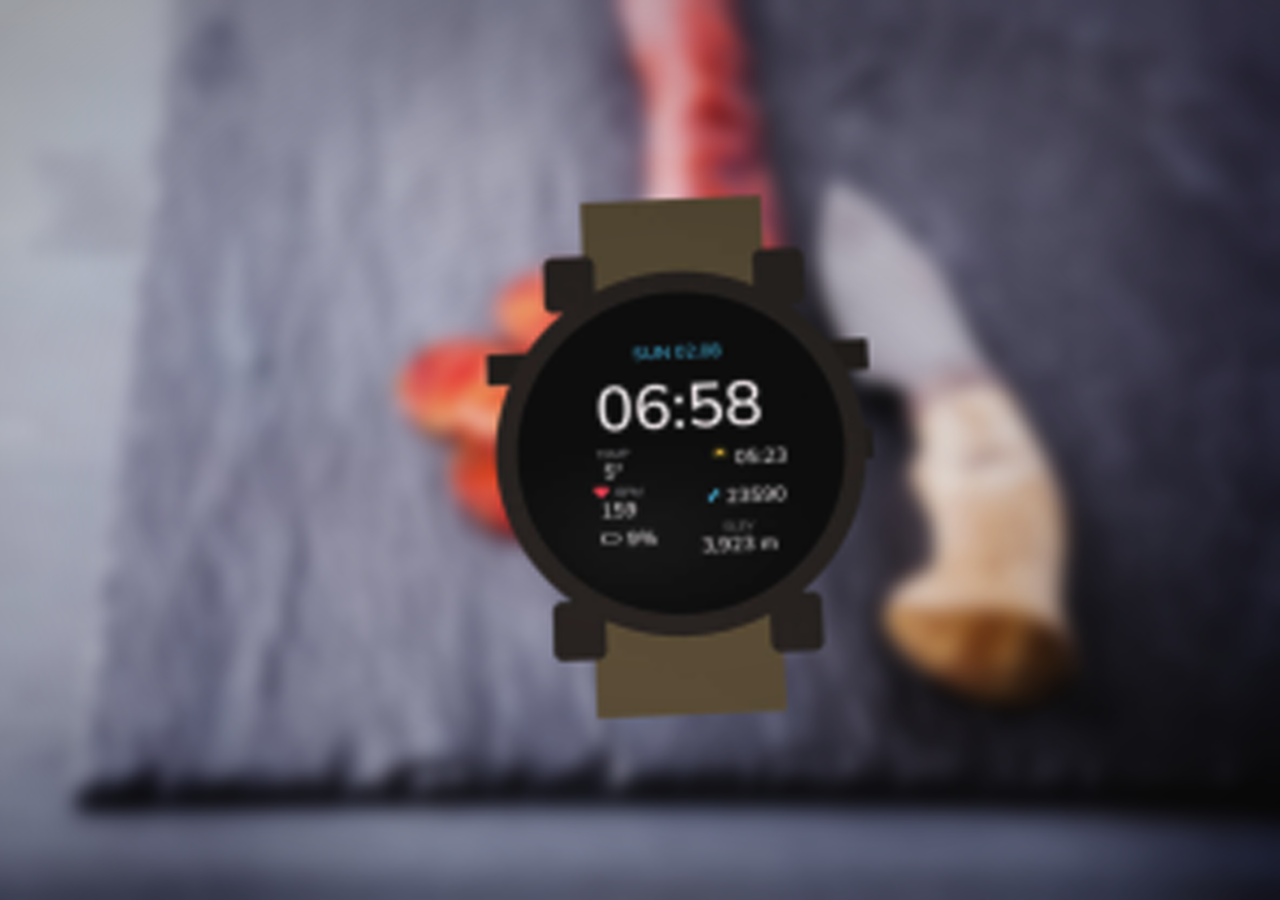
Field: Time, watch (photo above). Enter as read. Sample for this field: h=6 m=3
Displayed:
h=6 m=58
